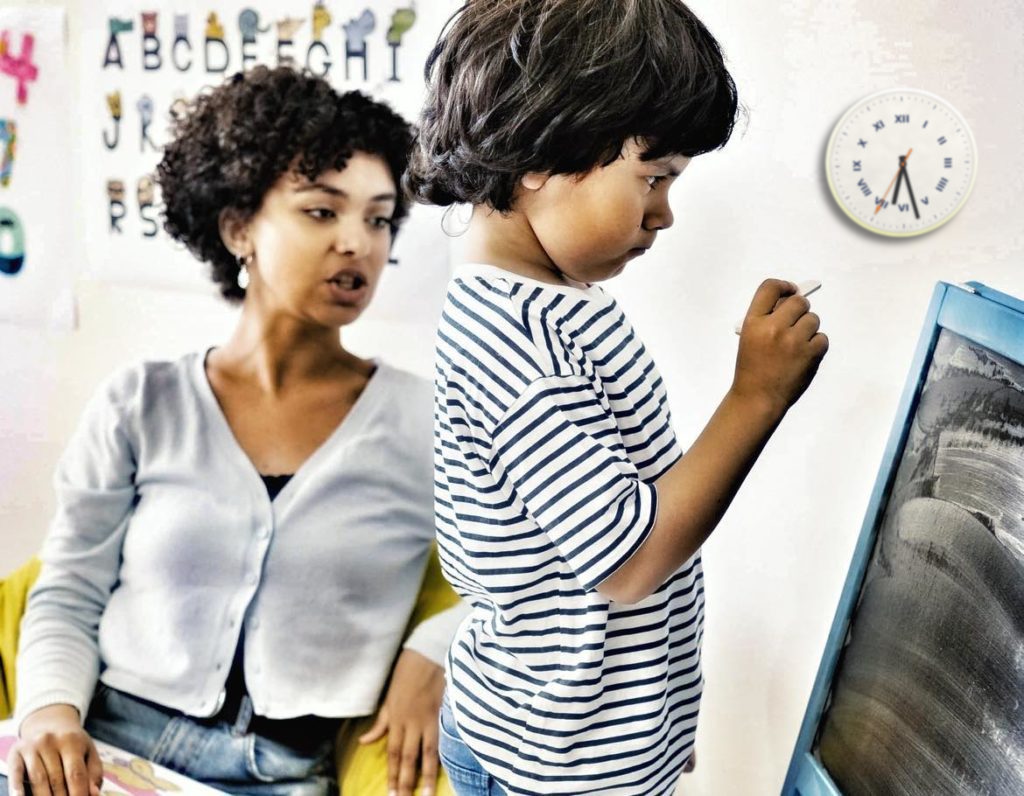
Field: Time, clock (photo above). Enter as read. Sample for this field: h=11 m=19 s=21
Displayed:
h=6 m=27 s=35
